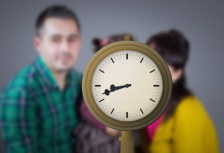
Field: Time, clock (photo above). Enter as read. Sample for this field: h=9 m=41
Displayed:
h=8 m=42
